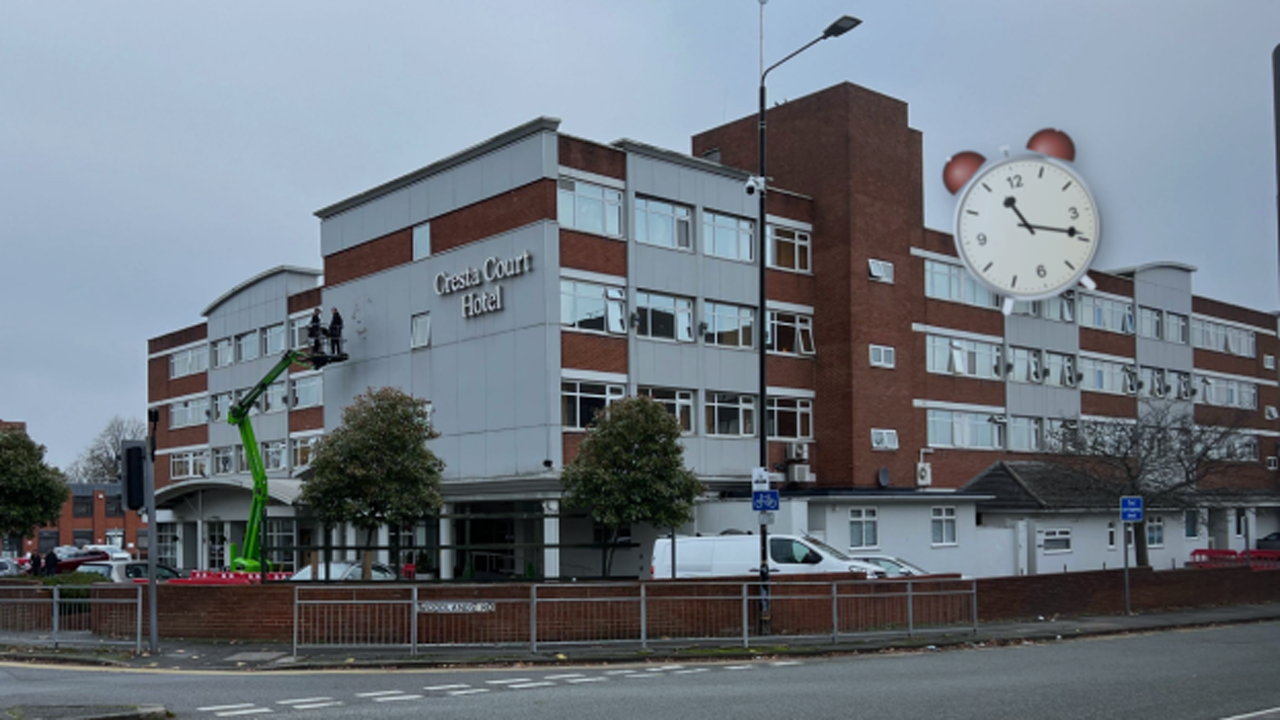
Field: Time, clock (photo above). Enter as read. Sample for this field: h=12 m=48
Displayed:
h=11 m=19
